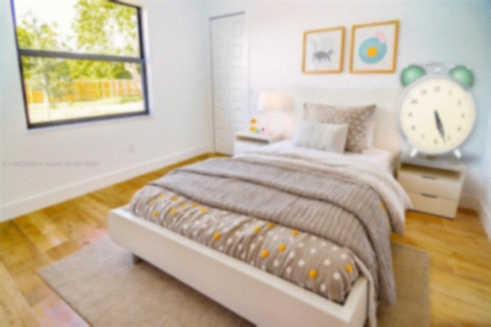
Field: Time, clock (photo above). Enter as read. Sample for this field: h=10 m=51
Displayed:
h=5 m=27
